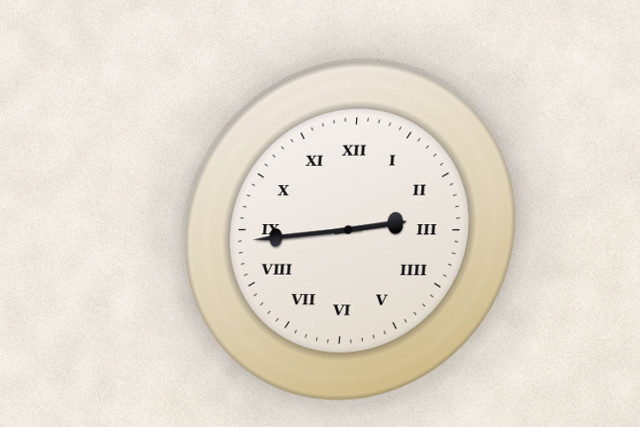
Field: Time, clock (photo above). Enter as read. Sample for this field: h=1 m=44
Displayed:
h=2 m=44
